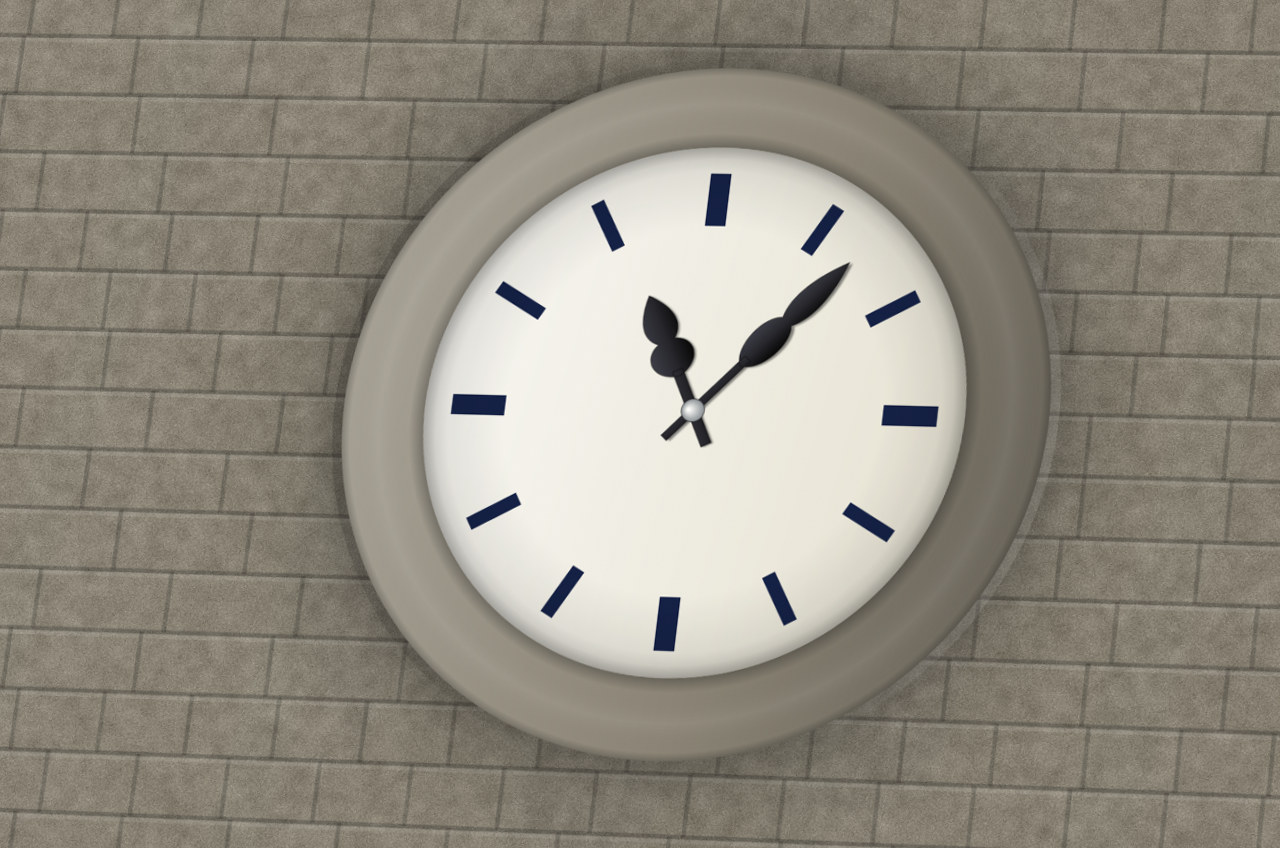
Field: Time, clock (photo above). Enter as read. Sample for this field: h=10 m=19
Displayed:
h=11 m=7
